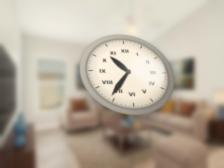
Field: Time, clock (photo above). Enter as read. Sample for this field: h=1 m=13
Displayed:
h=10 m=36
